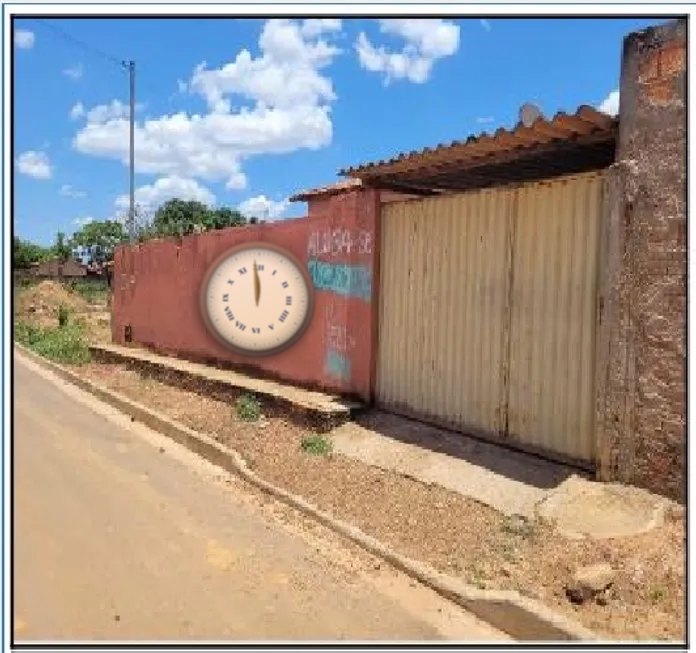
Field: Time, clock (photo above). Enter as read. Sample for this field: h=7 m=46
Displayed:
h=11 m=59
